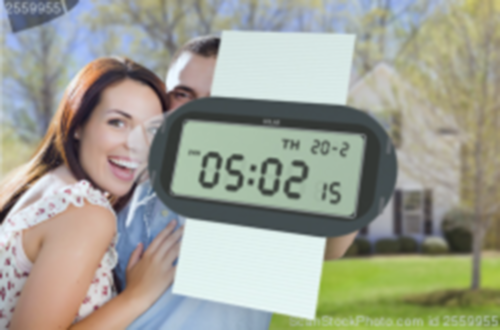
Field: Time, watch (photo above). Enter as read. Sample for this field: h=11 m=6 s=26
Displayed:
h=5 m=2 s=15
